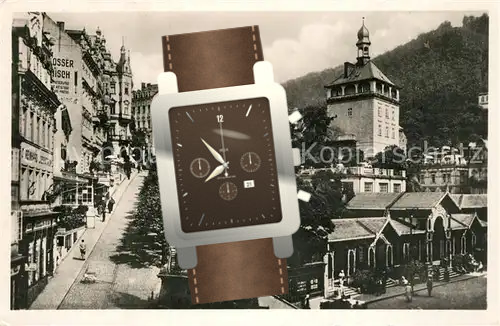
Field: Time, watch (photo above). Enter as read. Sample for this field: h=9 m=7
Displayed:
h=7 m=54
